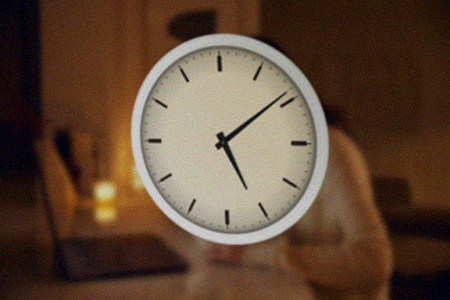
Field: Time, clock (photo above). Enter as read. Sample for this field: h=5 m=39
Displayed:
h=5 m=9
